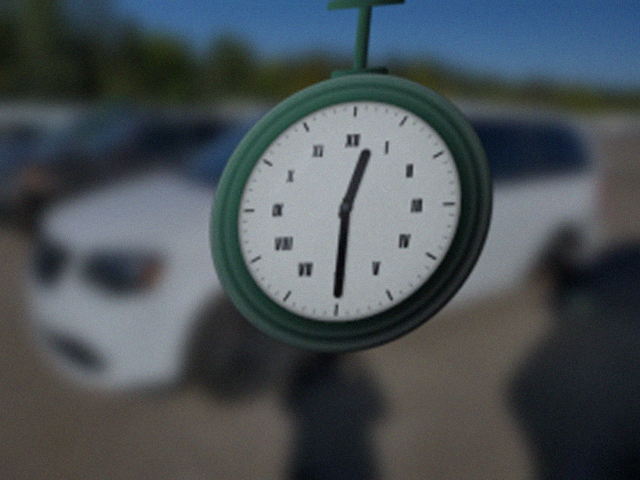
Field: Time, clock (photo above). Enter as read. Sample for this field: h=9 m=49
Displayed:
h=12 m=30
